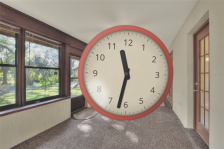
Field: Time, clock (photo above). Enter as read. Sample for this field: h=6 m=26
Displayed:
h=11 m=32
